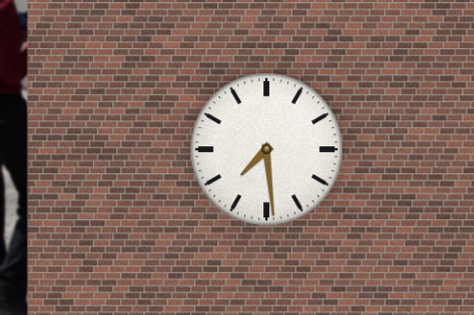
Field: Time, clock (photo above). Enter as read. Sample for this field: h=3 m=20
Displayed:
h=7 m=29
